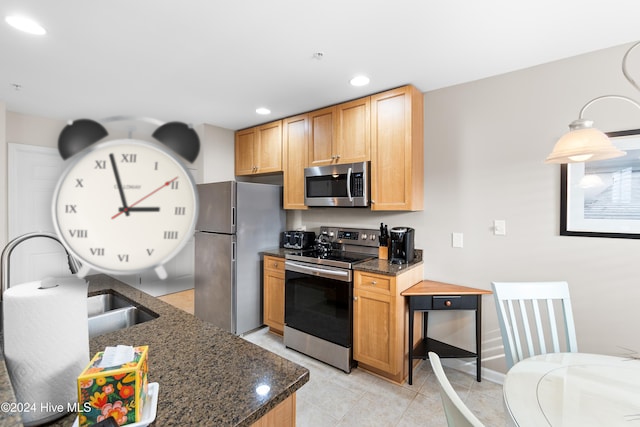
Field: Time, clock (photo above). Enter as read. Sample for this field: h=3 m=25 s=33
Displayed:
h=2 m=57 s=9
